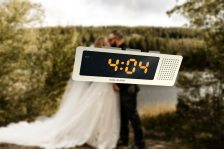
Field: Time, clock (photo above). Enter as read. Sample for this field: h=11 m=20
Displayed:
h=4 m=4
